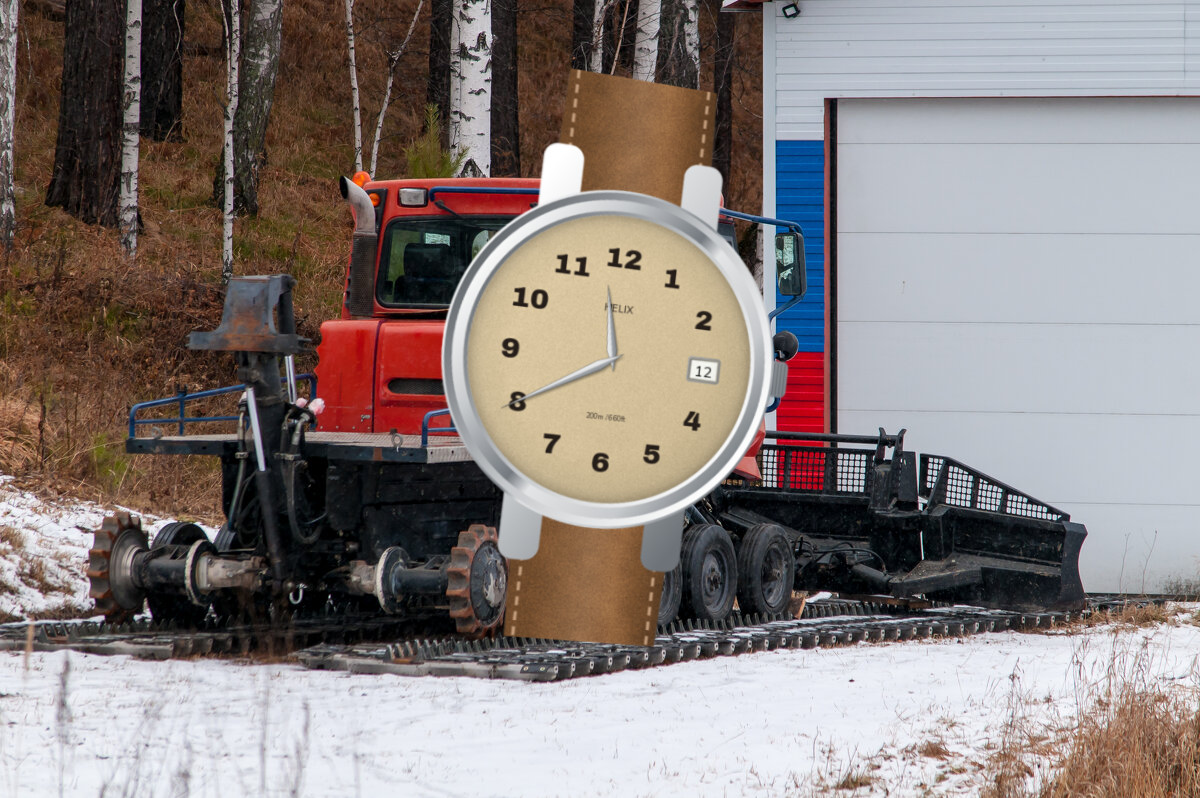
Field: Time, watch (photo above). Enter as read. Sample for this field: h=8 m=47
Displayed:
h=11 m=40
